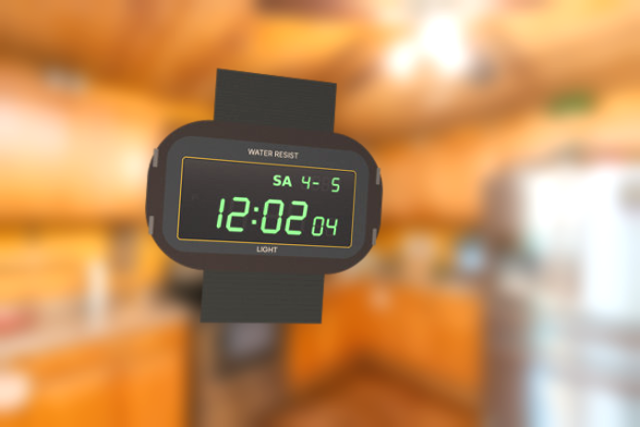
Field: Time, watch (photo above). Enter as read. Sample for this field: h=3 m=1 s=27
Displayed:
h=12 m=2 s=4
